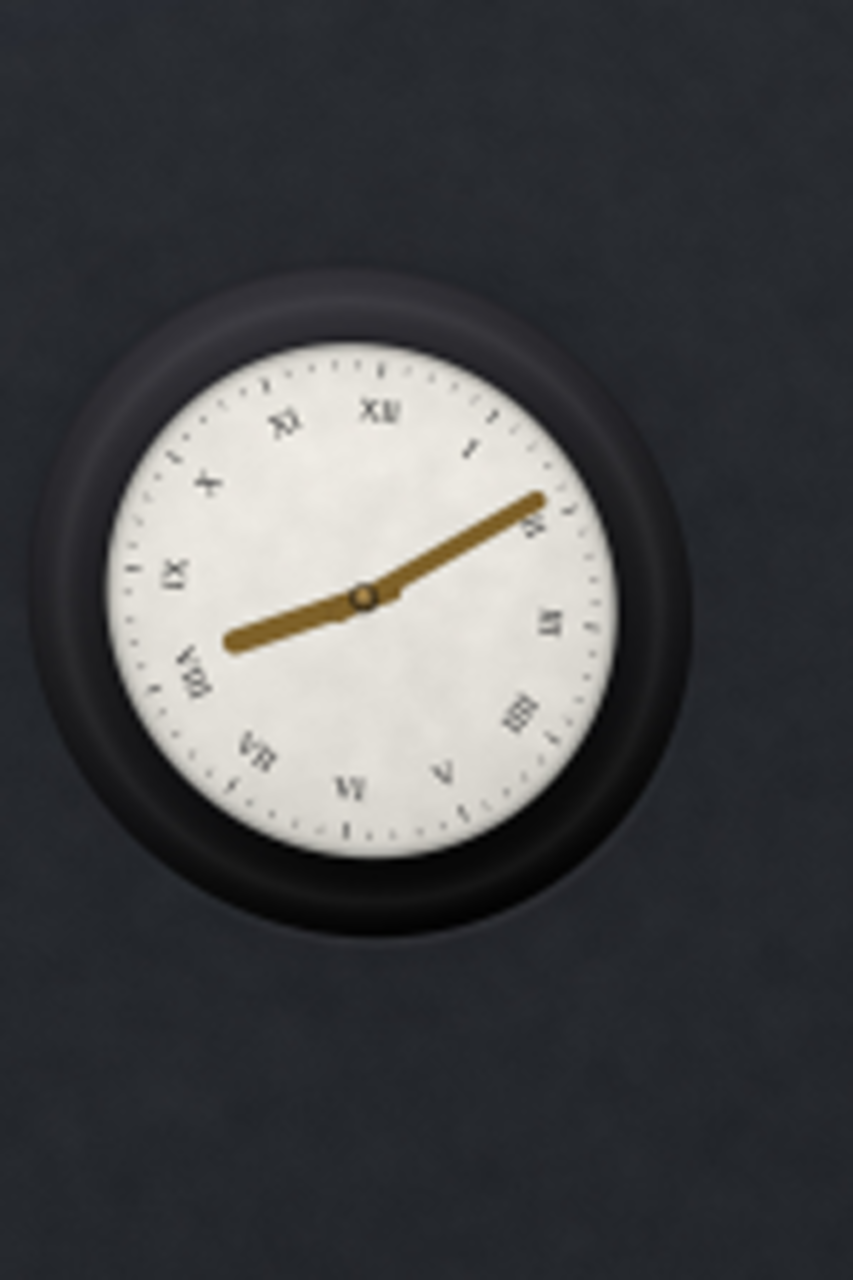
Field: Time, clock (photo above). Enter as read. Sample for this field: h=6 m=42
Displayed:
h=8 m=9
